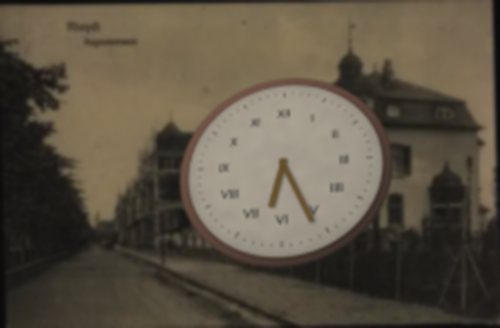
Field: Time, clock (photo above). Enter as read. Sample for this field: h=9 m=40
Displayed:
h=6 m=26
